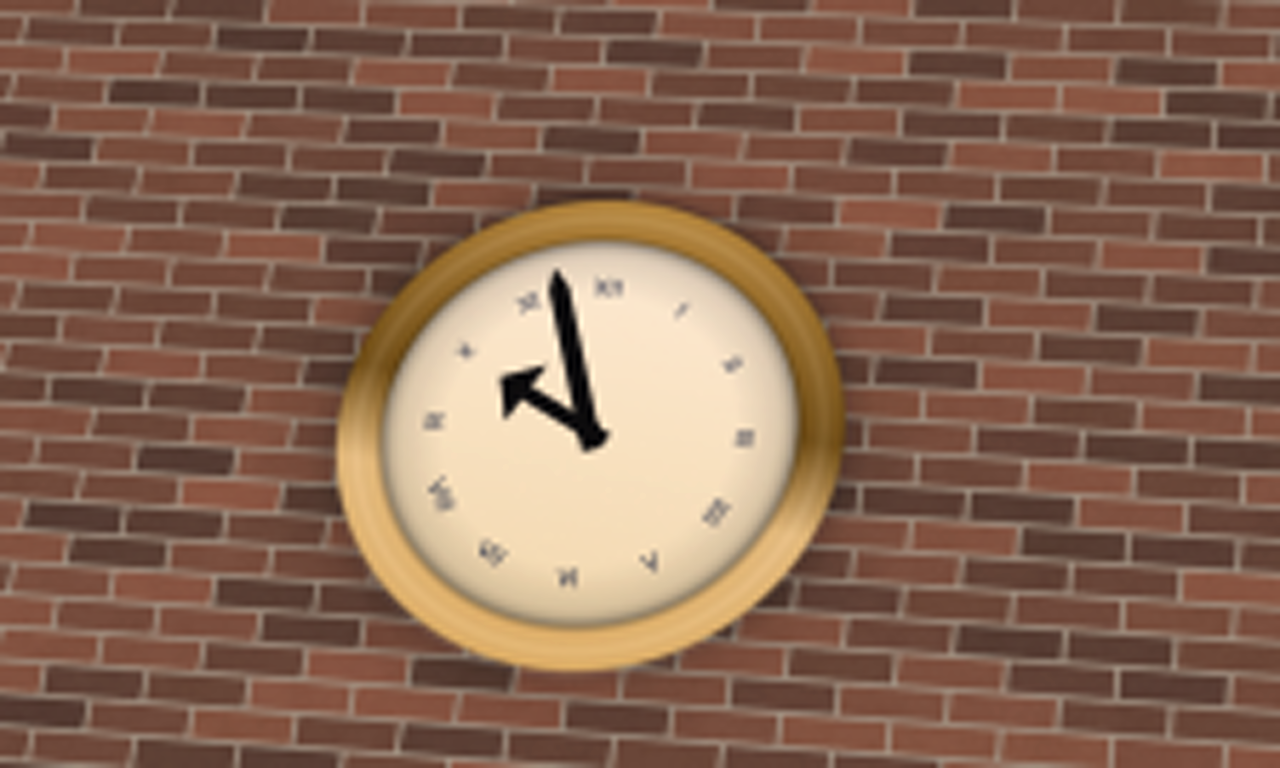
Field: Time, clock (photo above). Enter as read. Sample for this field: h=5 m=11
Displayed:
h=9 m=57
